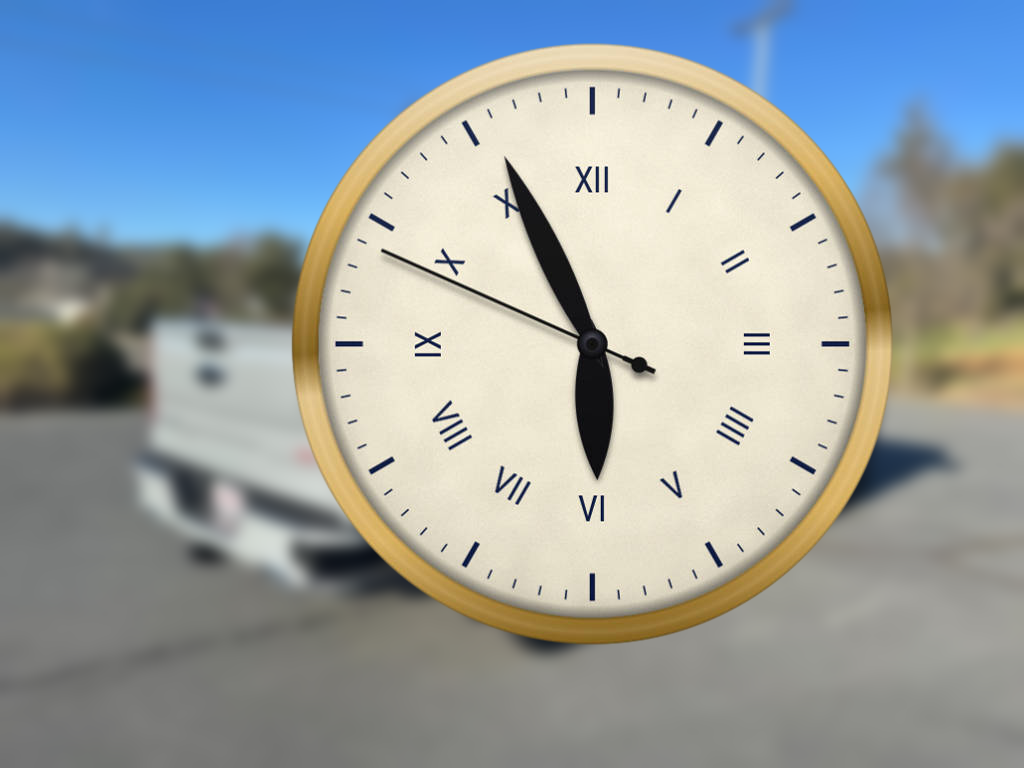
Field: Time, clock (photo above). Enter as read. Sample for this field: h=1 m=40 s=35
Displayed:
h=5 m=55 s=49
